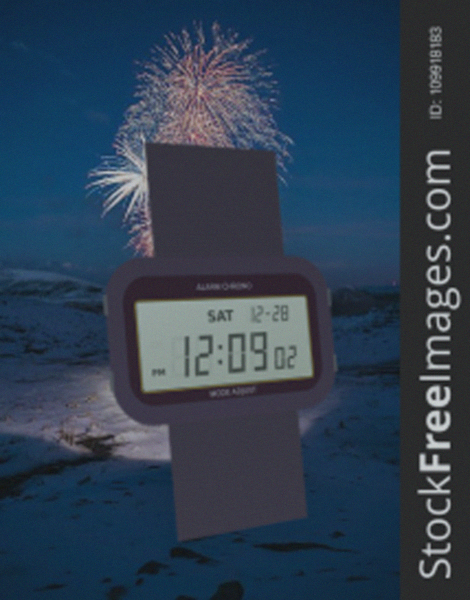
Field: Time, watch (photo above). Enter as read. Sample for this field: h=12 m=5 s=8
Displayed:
h=12 m=9 s=2
